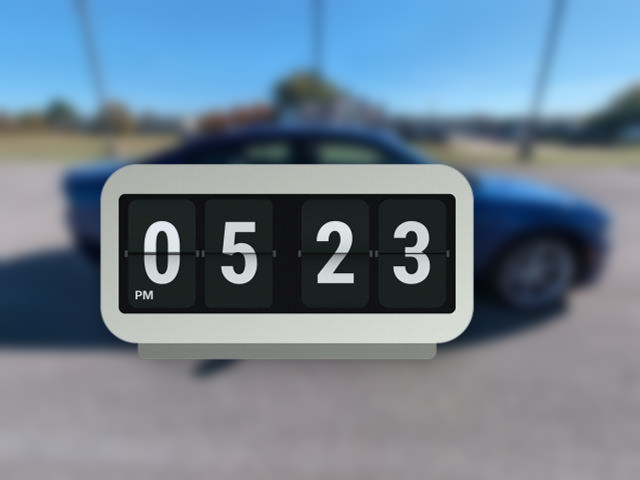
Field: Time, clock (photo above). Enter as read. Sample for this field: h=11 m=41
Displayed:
h=5 m=23
